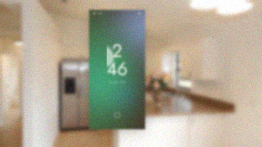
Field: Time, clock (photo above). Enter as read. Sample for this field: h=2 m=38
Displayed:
h=2 m=46
